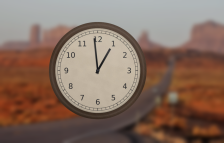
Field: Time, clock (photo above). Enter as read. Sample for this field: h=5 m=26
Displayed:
h=12 m=59
